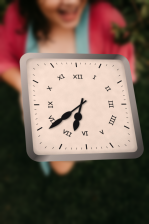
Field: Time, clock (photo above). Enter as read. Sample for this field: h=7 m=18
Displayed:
h=6 m=39
